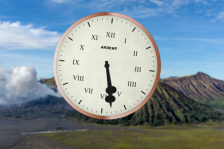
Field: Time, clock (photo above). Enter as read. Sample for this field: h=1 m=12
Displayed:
h=5 m=28
